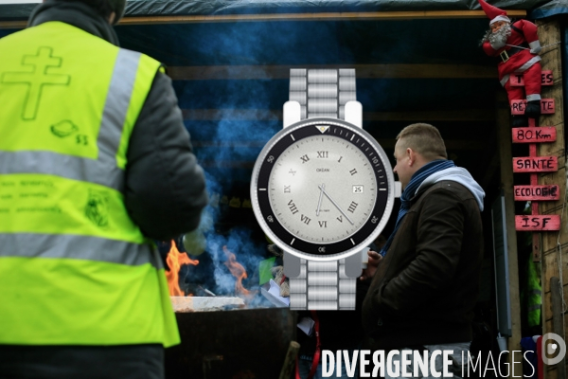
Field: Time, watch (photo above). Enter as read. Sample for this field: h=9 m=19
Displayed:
h=6 m=23
